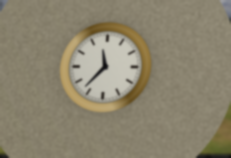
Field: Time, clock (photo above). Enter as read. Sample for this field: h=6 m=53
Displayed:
h=11 m=37
